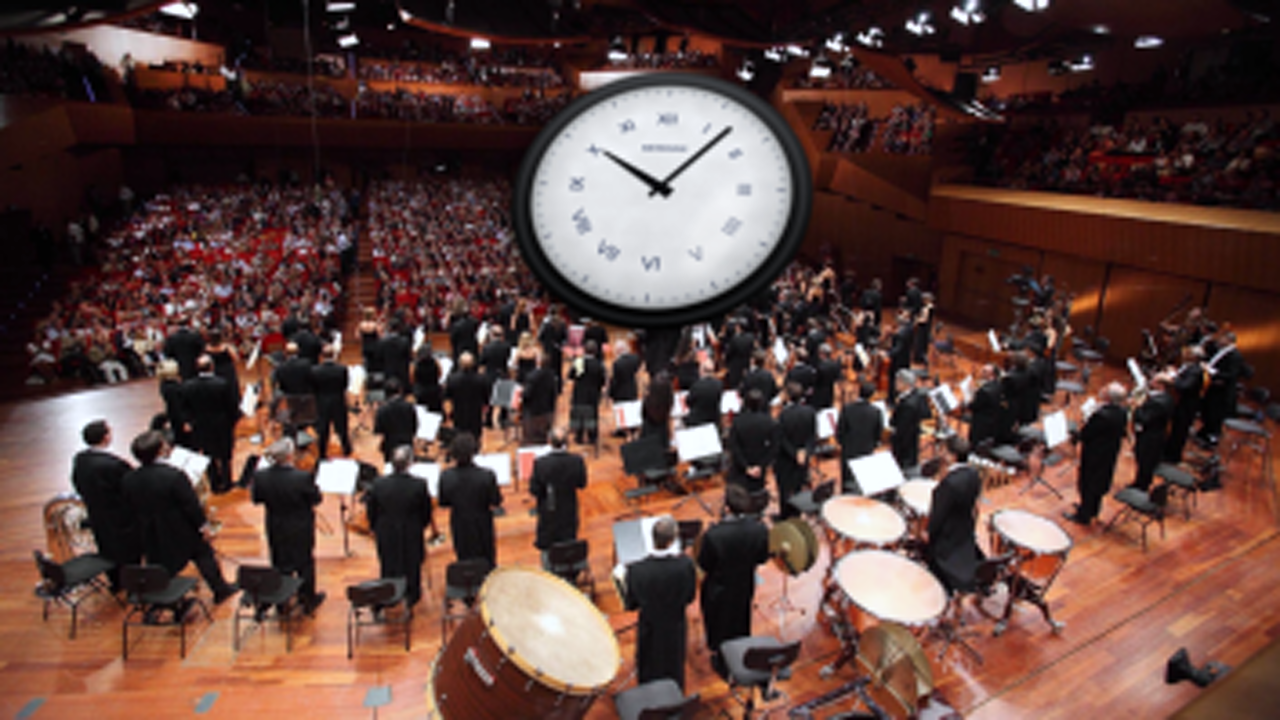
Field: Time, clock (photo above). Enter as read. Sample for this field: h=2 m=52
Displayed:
h=10 m=7
